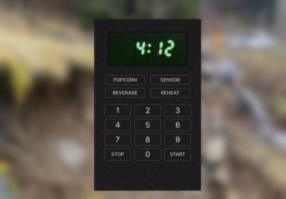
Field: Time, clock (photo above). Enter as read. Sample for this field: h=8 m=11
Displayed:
h=4 m=12
